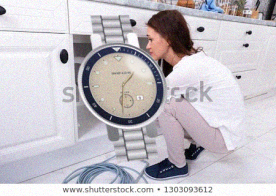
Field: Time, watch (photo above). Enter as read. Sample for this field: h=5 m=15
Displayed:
h=1 m=32
